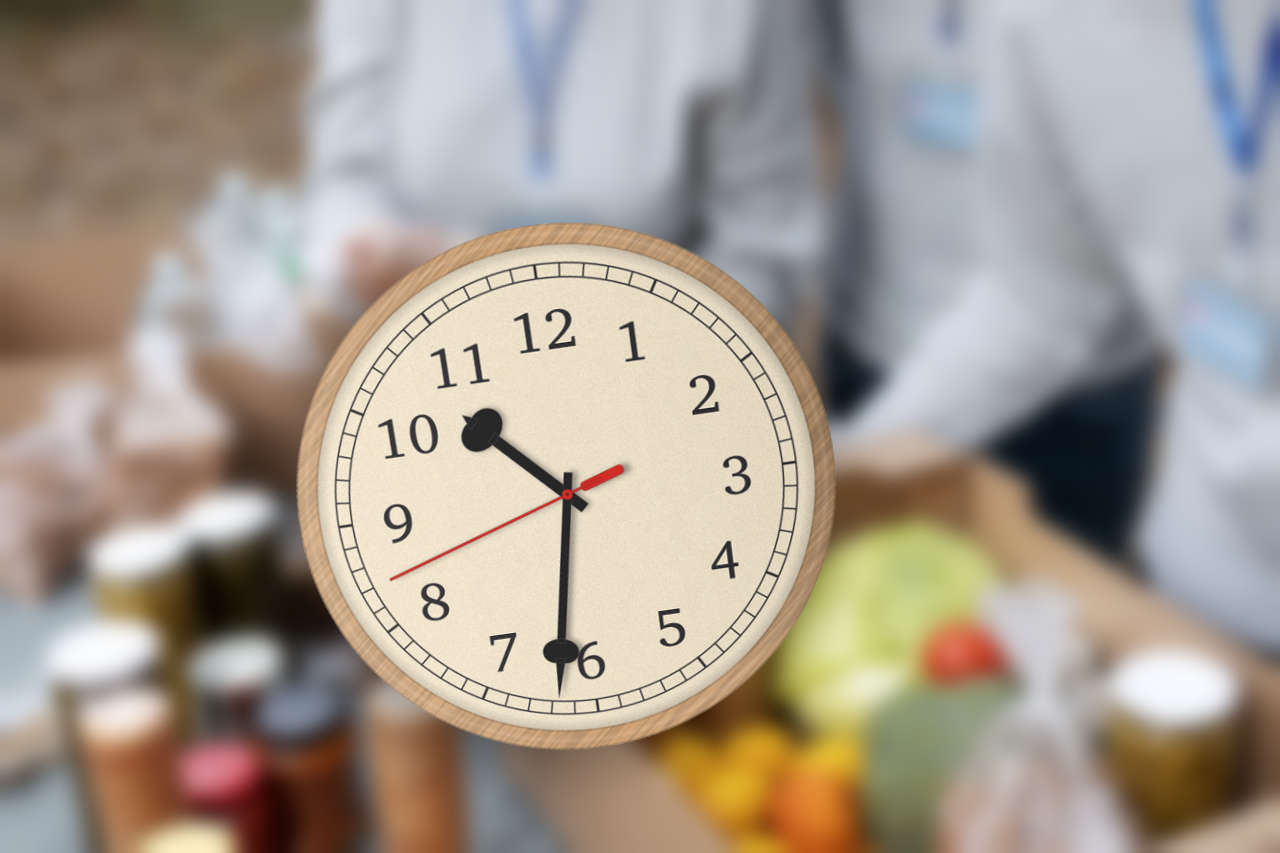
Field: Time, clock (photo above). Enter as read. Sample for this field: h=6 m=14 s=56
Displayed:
h=10 m=31 s=42
